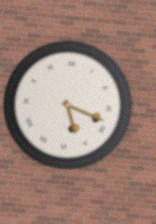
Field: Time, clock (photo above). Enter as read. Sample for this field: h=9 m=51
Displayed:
h=5 m=18
